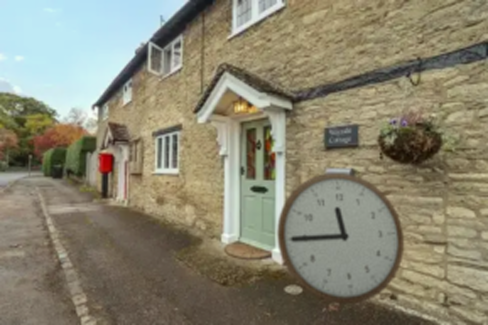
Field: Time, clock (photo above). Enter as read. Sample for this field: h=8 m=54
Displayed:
h=11 m=45
